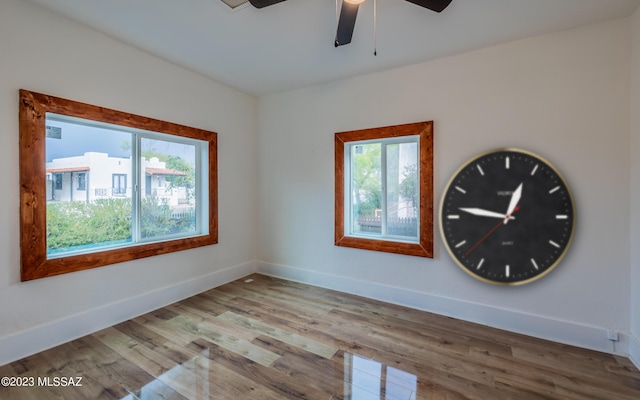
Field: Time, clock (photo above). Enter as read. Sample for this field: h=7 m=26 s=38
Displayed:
h=12 m=46 s=38
